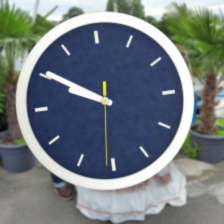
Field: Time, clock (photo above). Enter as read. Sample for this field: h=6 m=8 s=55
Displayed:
h=9 m=50 s=31
